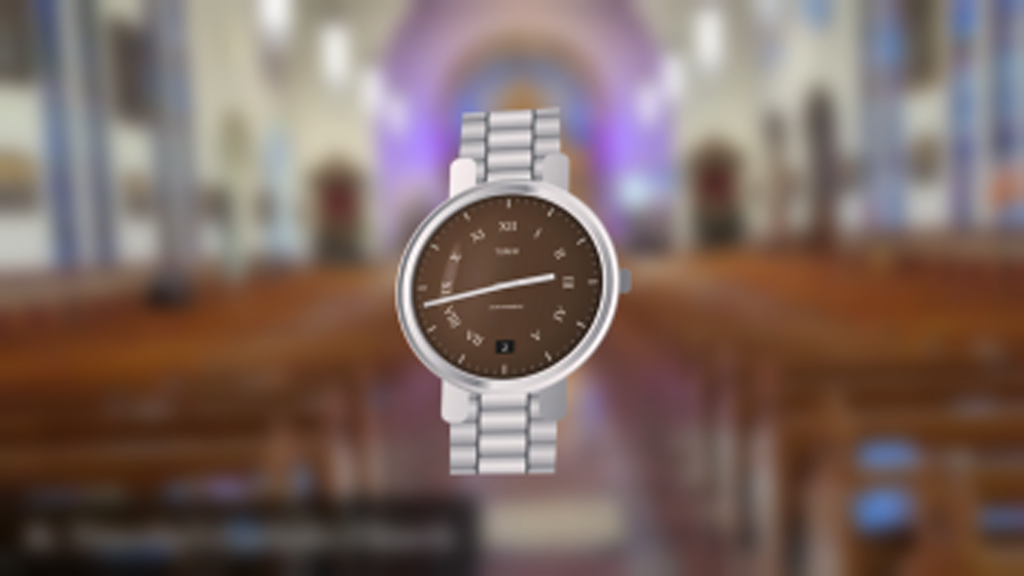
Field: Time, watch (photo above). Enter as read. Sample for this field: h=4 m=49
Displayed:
h=2 m=43
